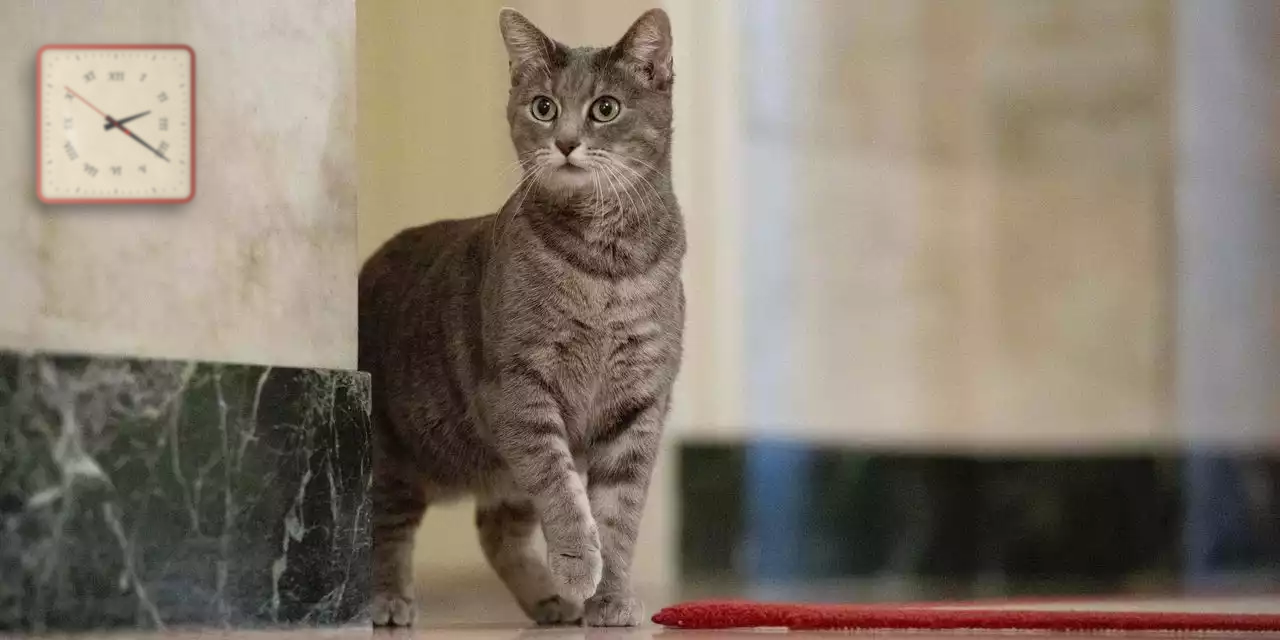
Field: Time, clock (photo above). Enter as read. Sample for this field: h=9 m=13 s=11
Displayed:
h=2 m=20 s=51
